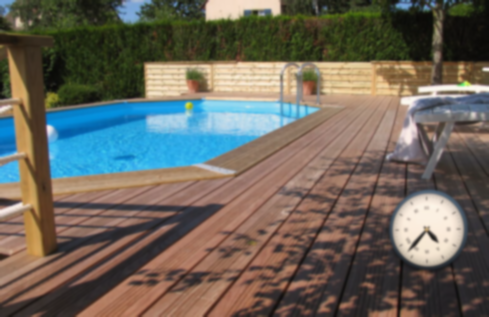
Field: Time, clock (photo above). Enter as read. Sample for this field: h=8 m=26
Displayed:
h=4 m=37
